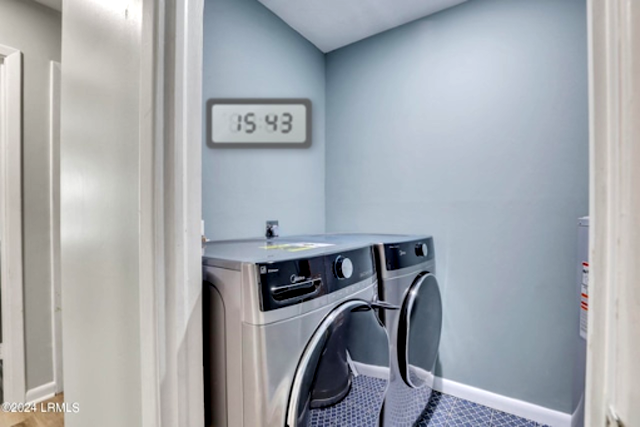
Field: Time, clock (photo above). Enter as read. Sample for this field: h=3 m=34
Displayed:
h=15 m=43
